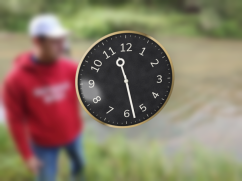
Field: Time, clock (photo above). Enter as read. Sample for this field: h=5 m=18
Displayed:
h=11 m=28
